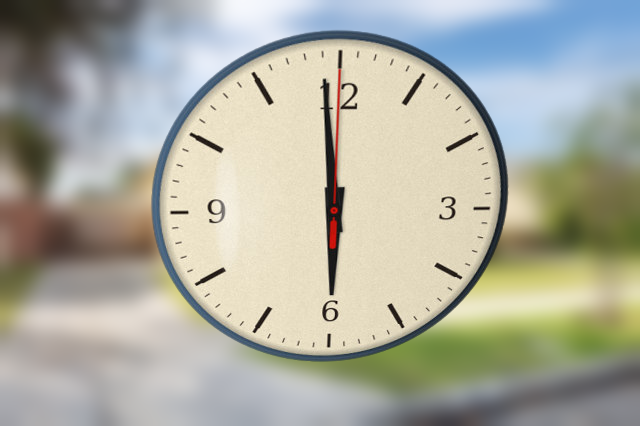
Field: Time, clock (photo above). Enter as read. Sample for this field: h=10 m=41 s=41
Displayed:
h=5 m=59 s=0
